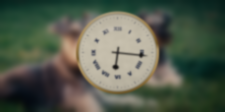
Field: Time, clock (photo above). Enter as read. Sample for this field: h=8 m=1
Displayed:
h=6 m=16
